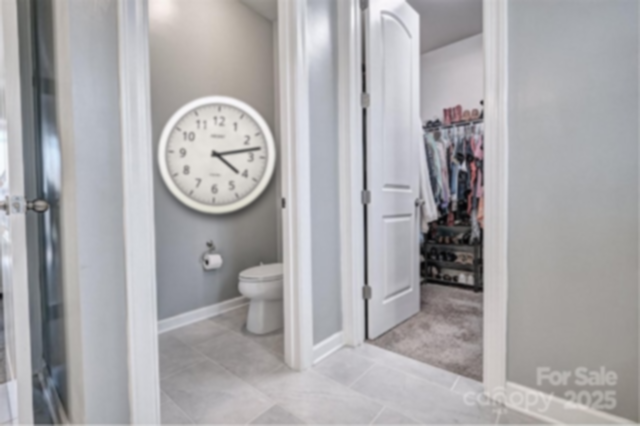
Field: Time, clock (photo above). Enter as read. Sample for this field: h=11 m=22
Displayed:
h=4 m=13
